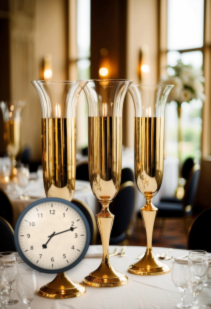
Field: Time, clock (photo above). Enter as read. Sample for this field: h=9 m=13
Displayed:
h=7 m=12
